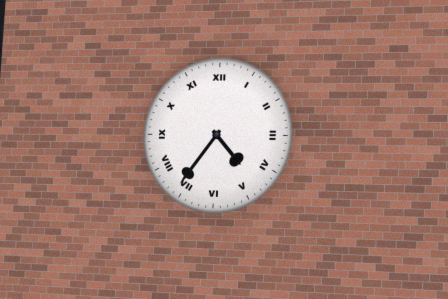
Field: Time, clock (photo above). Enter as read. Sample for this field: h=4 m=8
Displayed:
h=4 m=36
